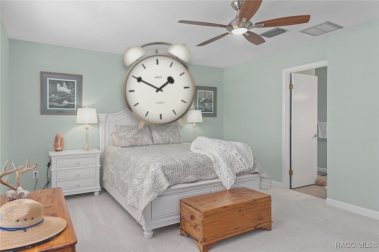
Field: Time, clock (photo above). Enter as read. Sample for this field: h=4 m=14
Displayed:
h=1 m=50
